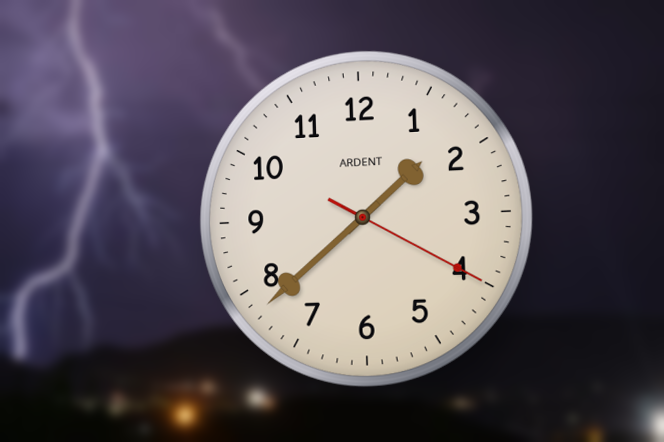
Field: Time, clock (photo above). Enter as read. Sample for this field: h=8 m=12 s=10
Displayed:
h=1 m=38 s=20
